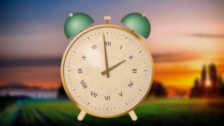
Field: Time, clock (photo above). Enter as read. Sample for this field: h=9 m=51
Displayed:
h=1 m=59
